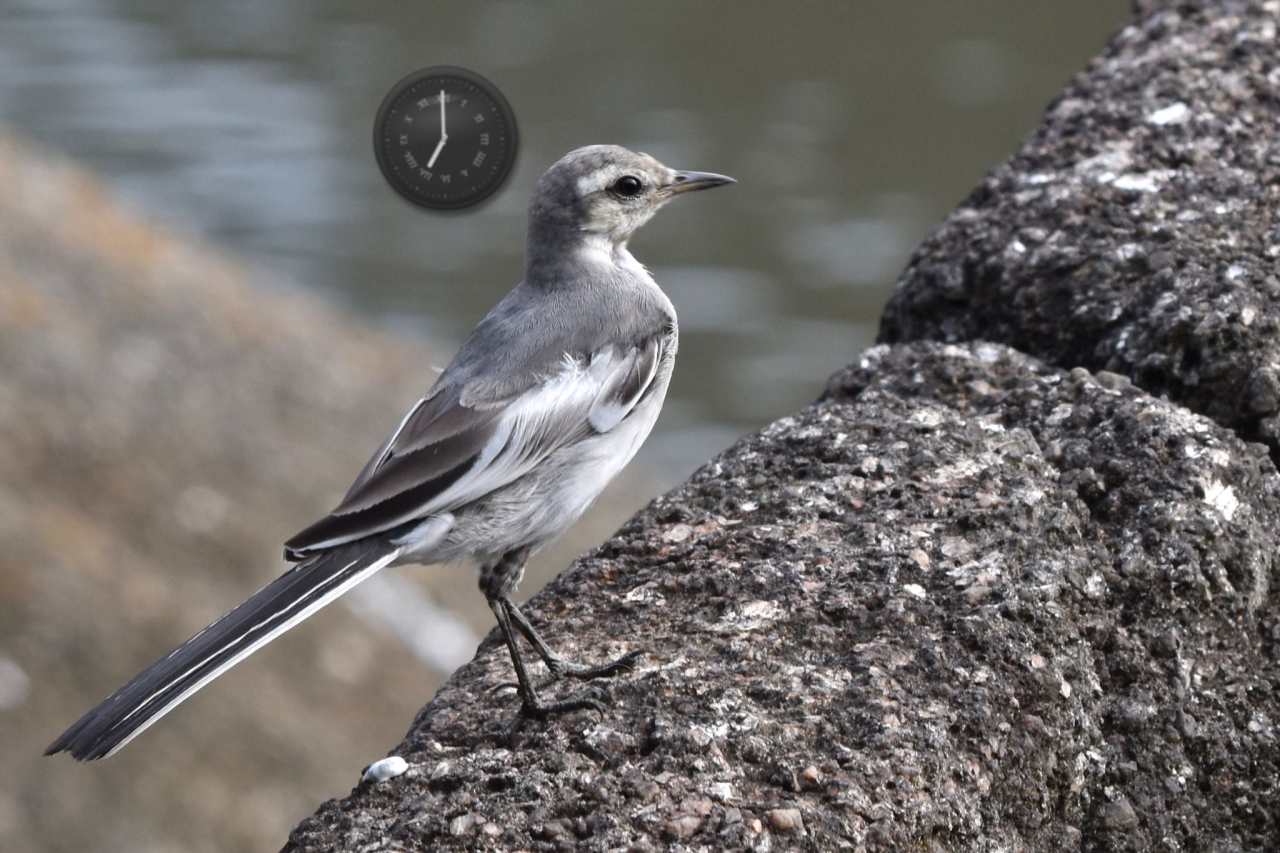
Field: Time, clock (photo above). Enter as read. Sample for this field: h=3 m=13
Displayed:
h=7 m=0
